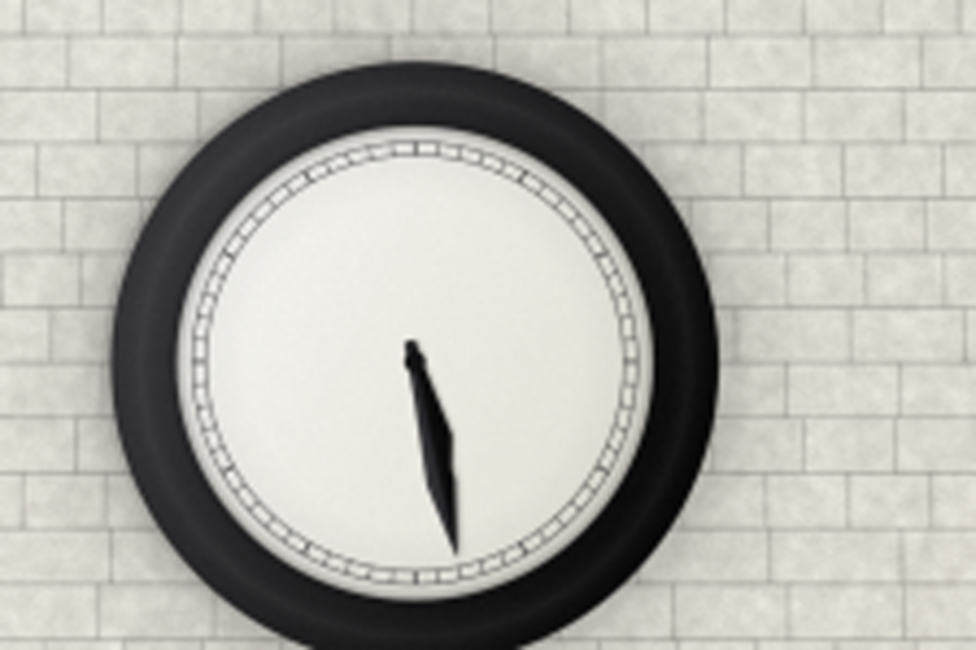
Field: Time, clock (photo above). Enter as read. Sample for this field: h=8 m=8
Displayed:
h=5 m=28
